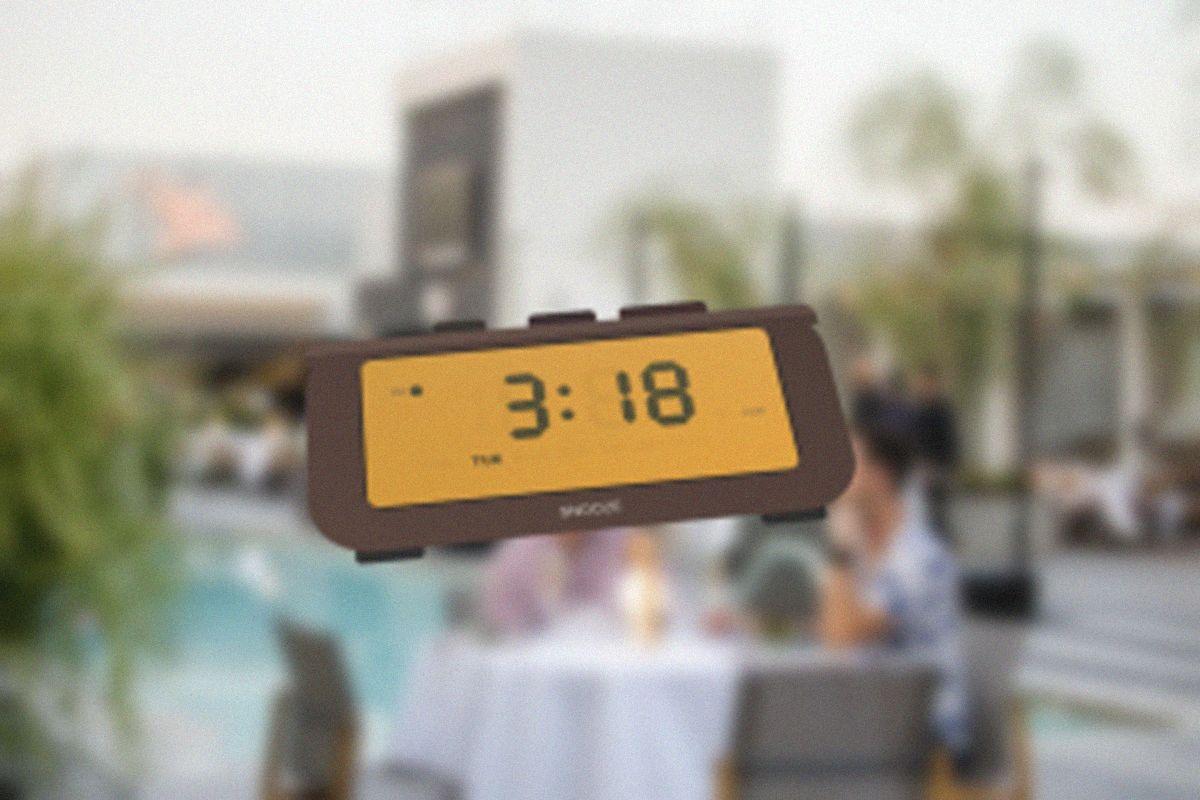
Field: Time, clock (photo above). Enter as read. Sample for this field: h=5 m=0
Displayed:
h=3 m=18
